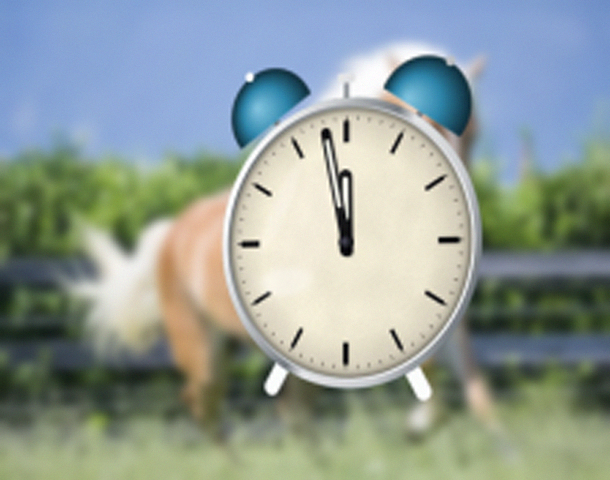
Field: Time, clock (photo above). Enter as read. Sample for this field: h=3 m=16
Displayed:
h=11 m=58
